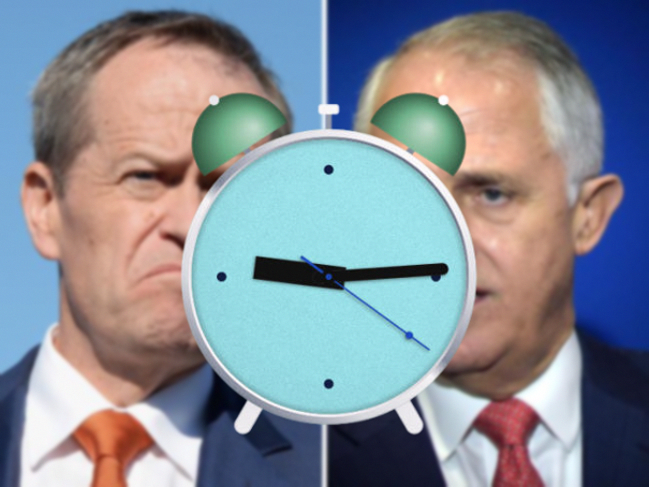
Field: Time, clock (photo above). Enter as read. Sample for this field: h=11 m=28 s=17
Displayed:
h=9 m=14 s=21
